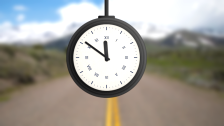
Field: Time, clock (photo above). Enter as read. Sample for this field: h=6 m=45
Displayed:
h=11 m=51
